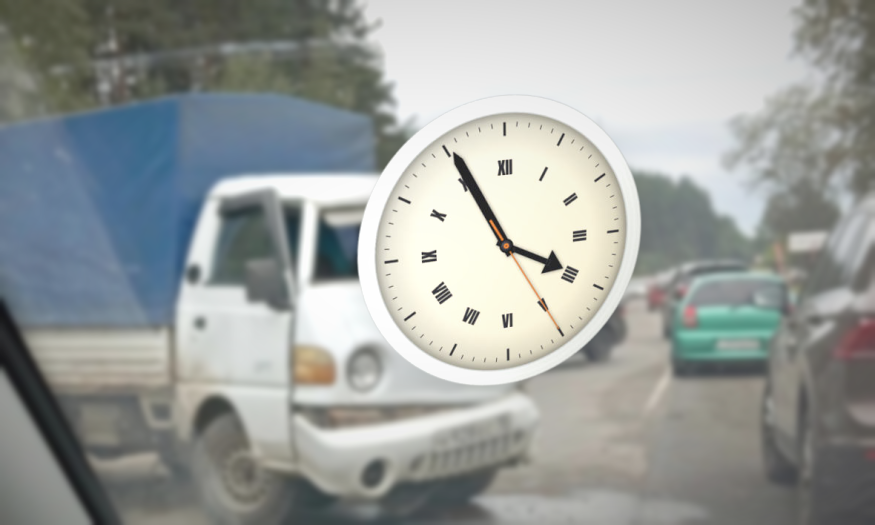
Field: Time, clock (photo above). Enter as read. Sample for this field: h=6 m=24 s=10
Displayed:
h=3 m=55 s=25
